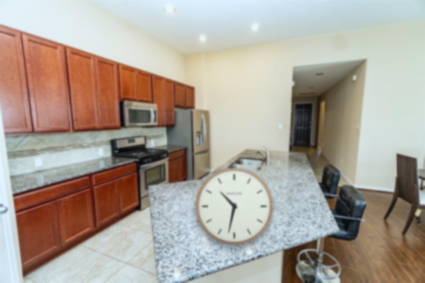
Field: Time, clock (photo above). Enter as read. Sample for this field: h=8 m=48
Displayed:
h=10 m=32
